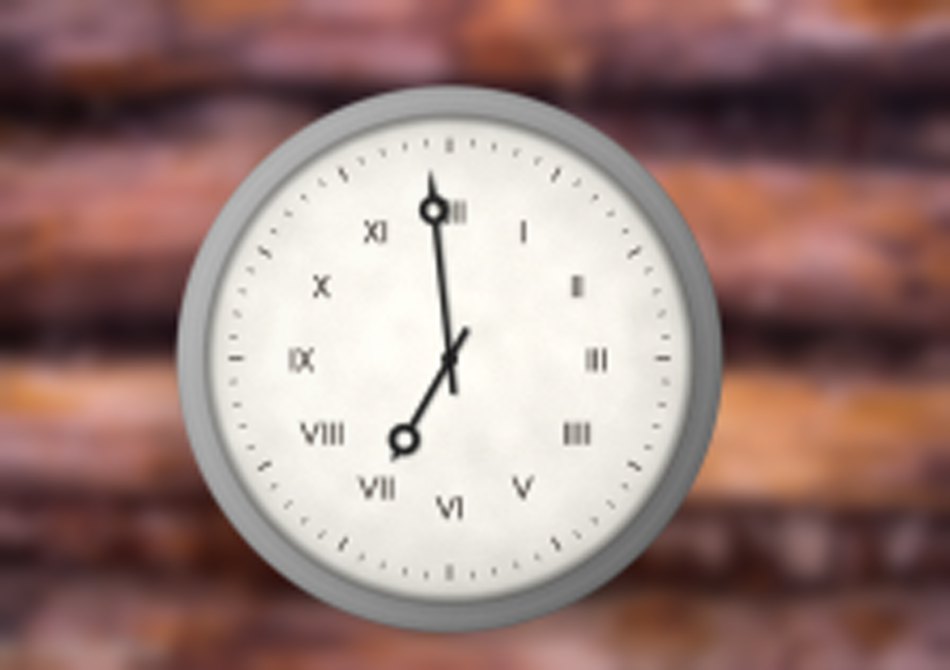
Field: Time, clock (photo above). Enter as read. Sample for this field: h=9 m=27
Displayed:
h=6 m=59
